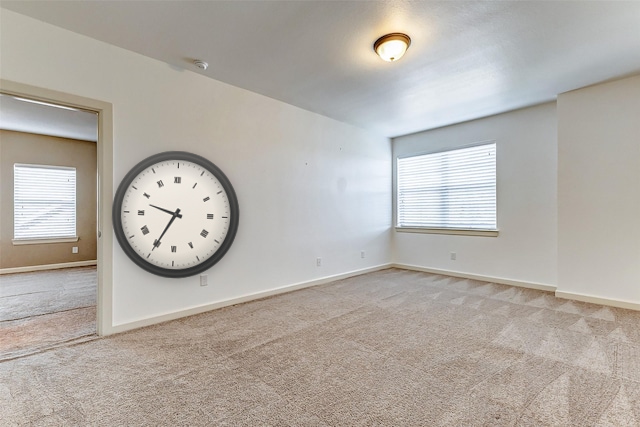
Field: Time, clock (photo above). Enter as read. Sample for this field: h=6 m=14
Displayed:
h=9 m=35
